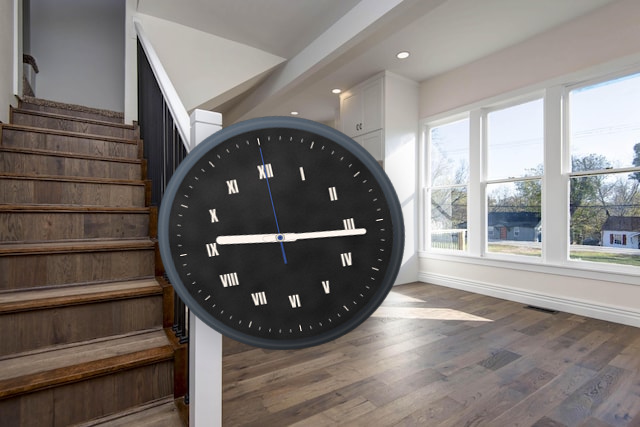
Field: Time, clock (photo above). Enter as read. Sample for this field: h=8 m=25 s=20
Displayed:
h=9 m=16 s=0
